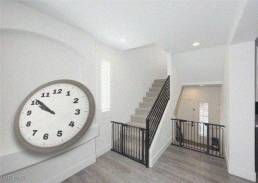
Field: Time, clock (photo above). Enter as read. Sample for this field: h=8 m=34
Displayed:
h=9 m=51
